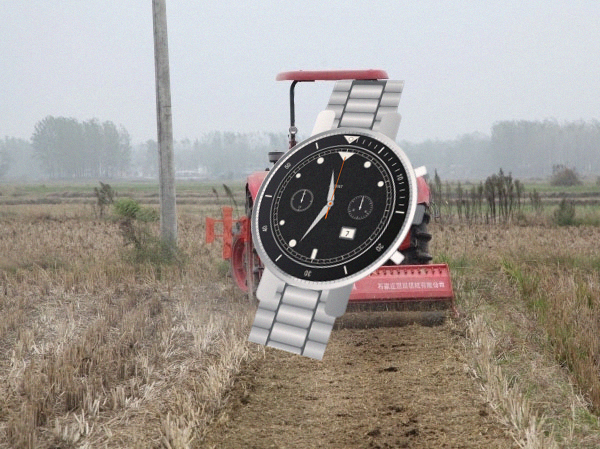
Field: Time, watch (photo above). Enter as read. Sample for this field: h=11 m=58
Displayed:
h=11 m=34
